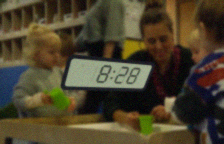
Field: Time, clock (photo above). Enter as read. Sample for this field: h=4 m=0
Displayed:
h=8 m=28
